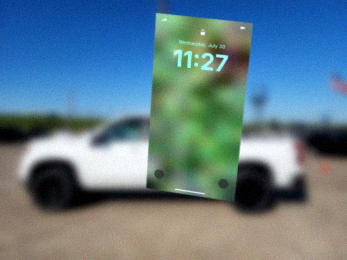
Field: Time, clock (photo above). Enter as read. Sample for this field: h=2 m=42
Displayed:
h=11 m=27
